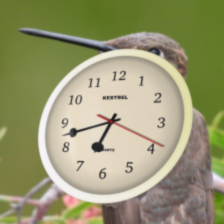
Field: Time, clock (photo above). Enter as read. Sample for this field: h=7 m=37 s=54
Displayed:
h=6 m=42 s=19
